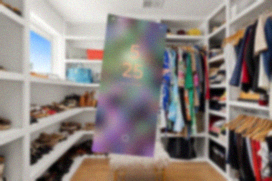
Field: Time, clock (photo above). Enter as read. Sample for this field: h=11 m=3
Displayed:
h=5 m=25
